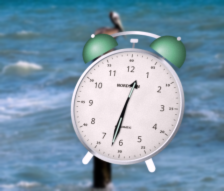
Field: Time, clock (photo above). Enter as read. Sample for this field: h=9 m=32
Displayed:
h=12 m=32
